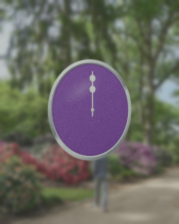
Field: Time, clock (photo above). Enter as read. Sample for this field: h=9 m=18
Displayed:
h=12 m=0
